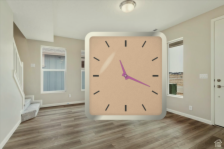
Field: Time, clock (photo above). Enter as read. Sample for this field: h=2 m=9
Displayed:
h=11 m=19
